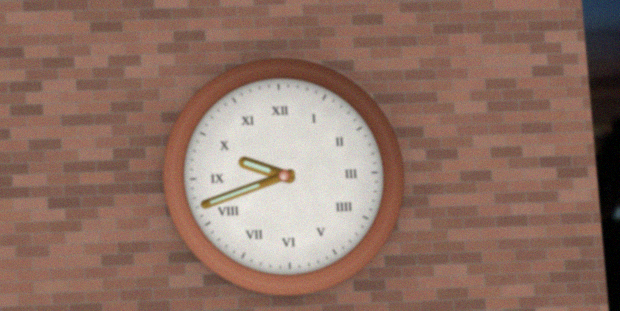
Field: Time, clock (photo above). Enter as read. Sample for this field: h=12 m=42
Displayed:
h=9 m=42
